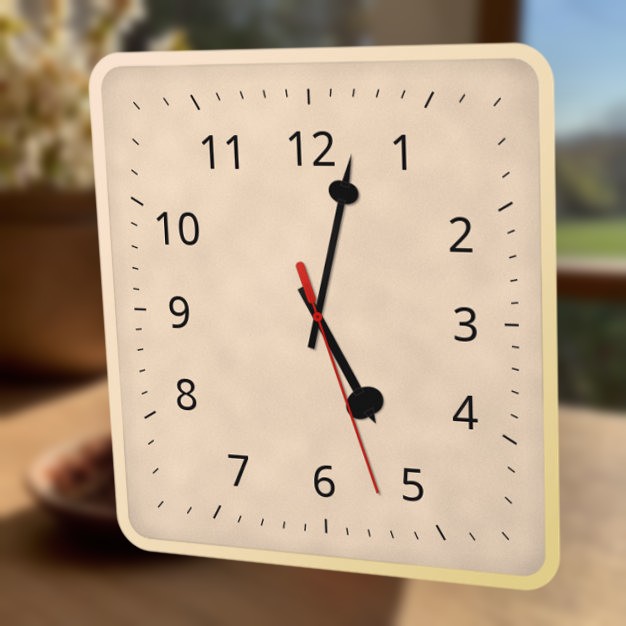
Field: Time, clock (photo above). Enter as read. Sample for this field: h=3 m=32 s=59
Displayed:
h=5 m=2 s=27
